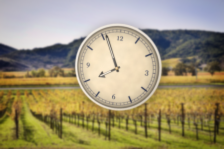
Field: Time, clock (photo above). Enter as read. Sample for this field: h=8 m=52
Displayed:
h=7 m=56
